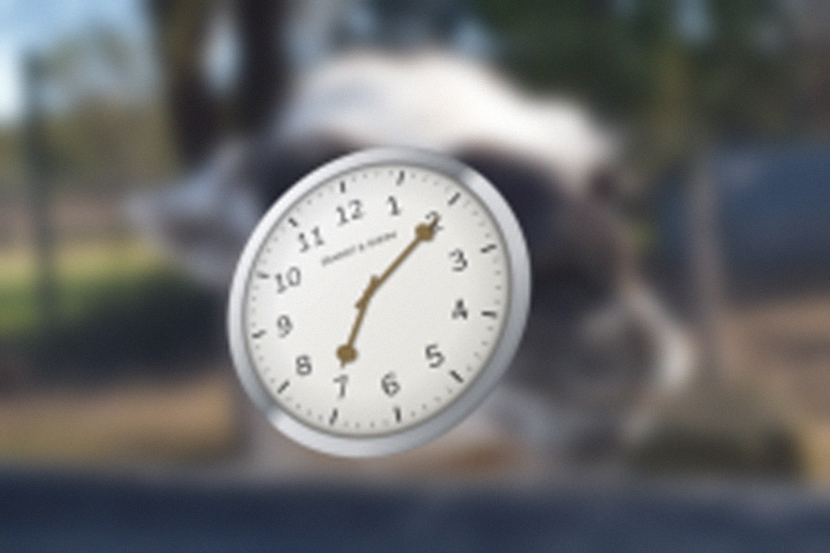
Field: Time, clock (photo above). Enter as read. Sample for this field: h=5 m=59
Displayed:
h=7 m=10
